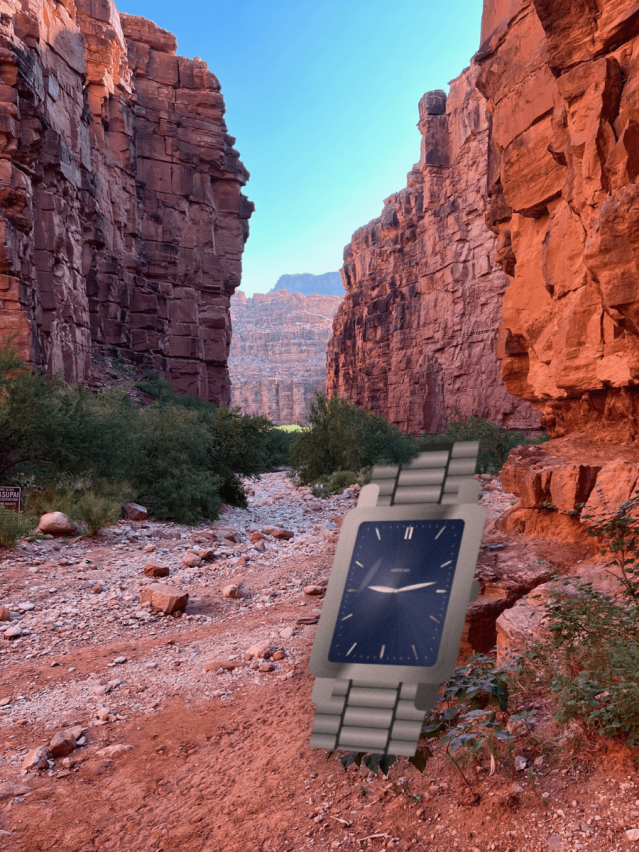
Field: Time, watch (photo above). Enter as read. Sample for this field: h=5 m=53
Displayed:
h=9 m=13
